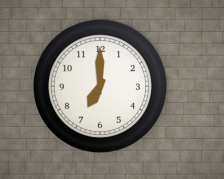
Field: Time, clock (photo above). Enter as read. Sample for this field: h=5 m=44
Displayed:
h=7 m=0
